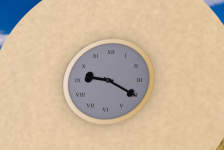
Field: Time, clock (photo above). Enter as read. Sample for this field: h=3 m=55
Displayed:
h=9 m=20
